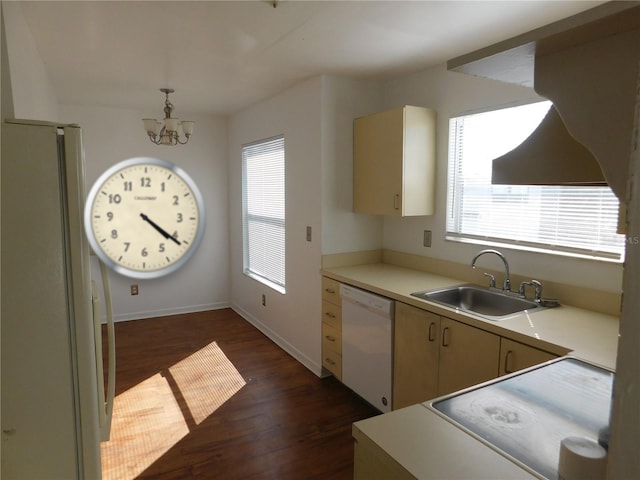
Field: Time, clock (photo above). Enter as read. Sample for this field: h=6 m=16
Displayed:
h=4 m=21
